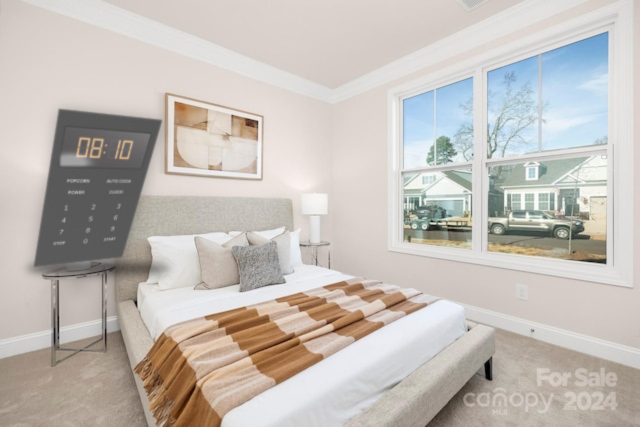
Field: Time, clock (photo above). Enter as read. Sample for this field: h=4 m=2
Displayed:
h=8 m=10
